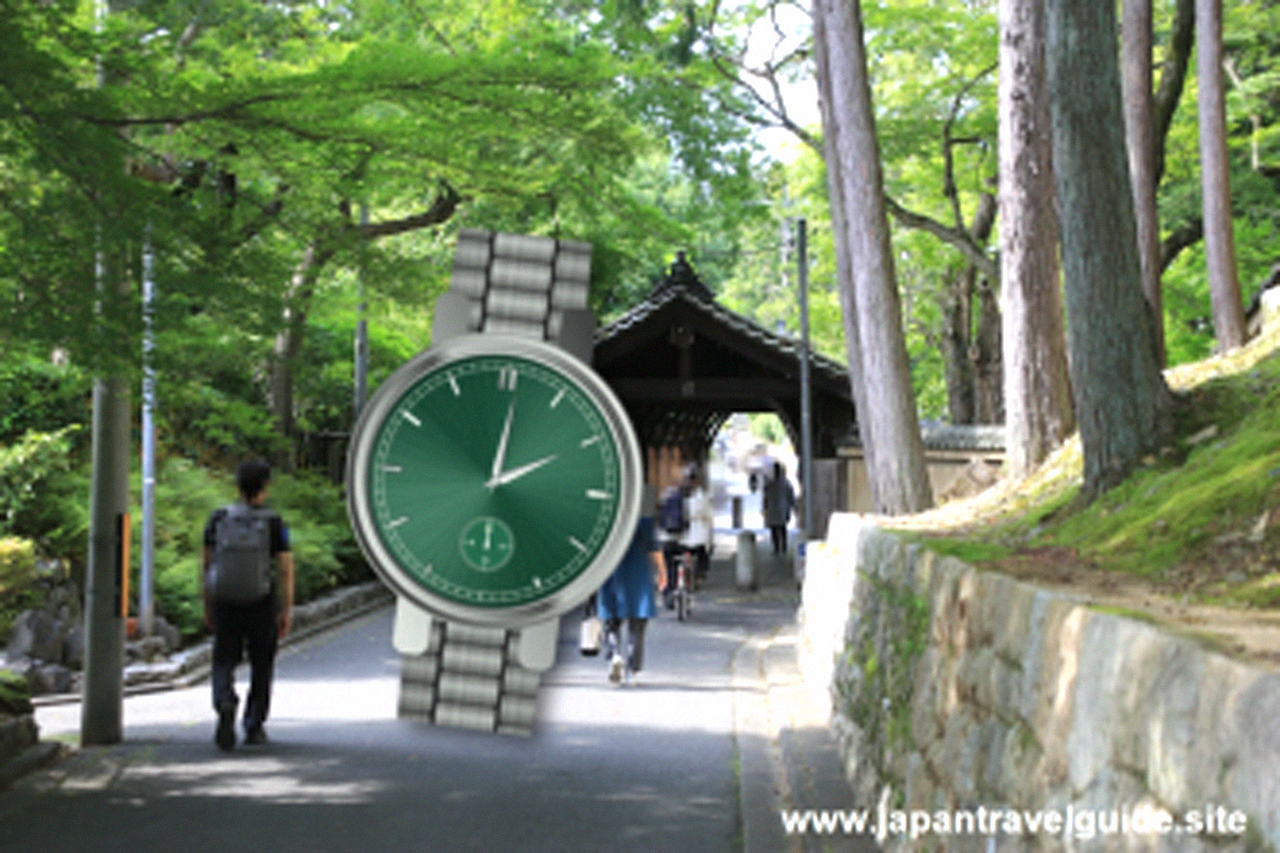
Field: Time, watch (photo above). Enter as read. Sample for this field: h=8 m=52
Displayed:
h=2 m=1
